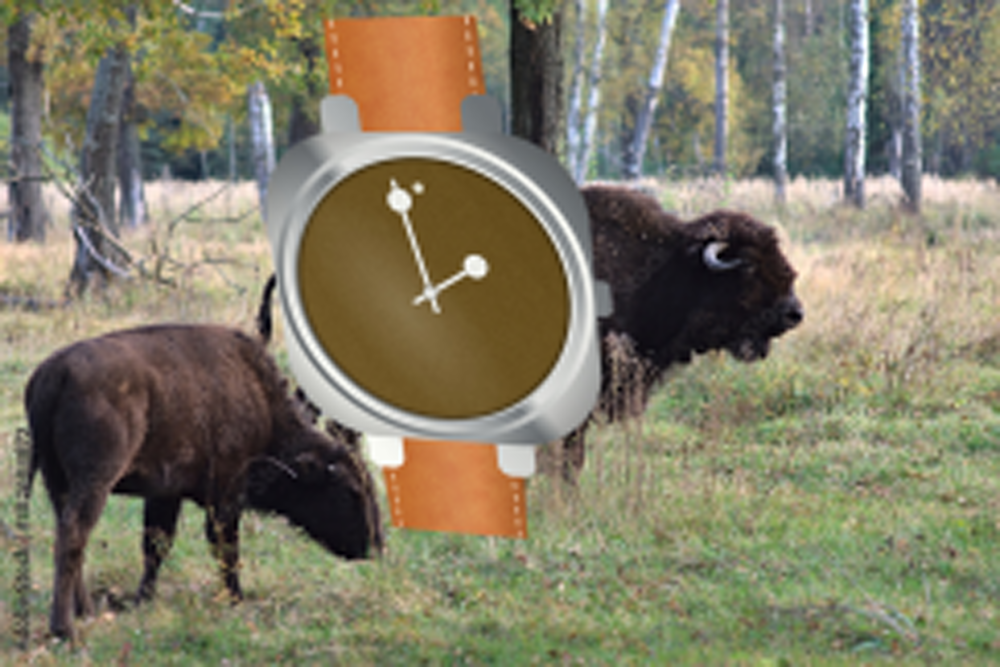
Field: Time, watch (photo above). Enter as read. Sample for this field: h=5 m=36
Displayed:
h=1 m=58
